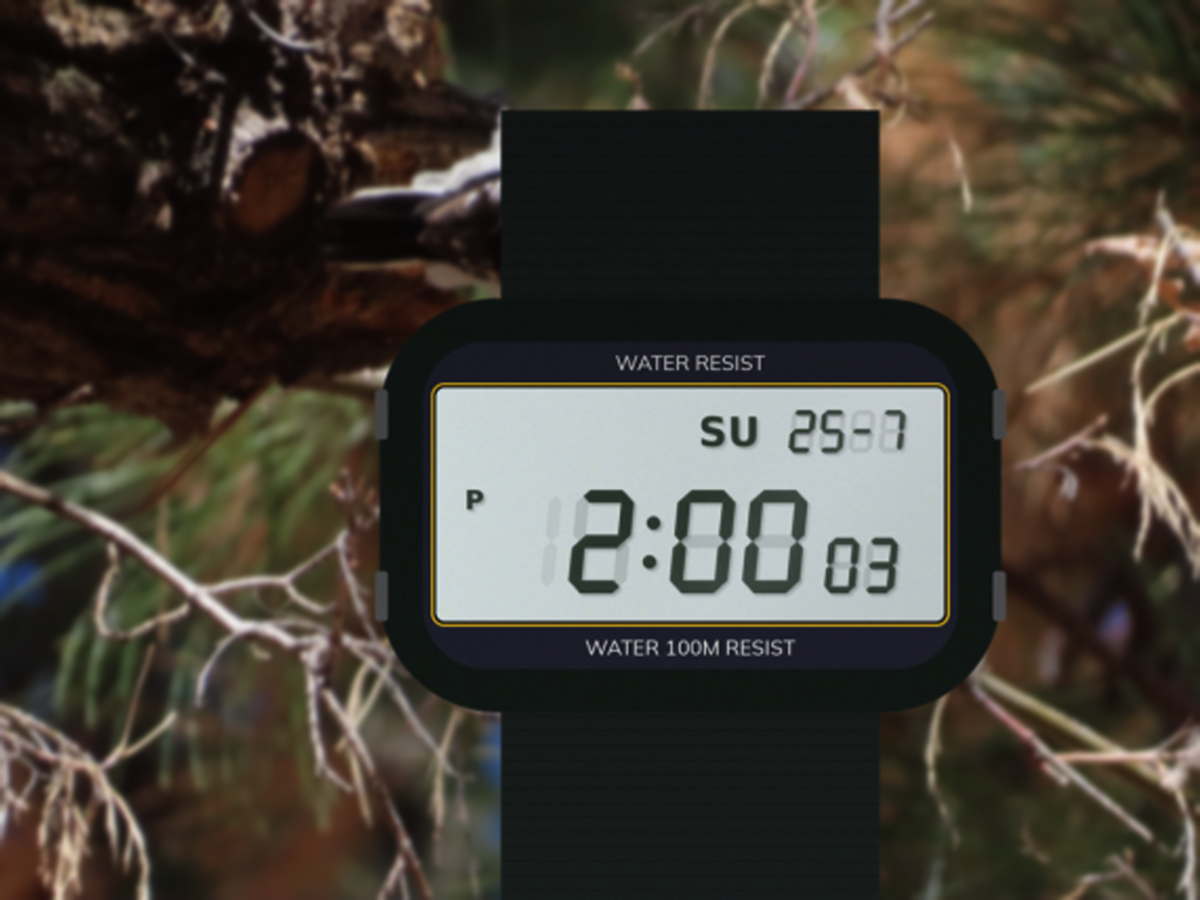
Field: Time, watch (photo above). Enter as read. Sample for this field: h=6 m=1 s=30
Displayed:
h=2 m=0 s=3
